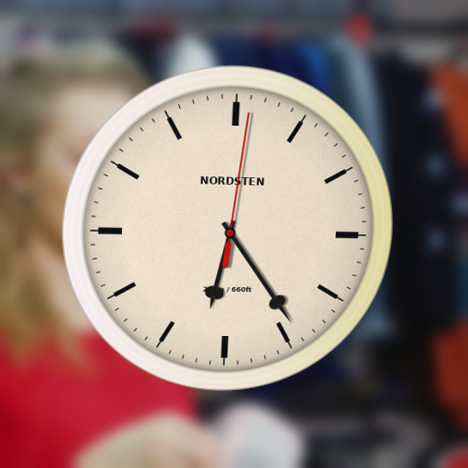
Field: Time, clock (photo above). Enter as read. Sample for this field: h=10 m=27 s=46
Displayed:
h=6 m=24 s=1
